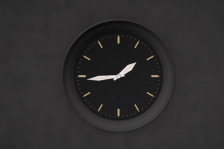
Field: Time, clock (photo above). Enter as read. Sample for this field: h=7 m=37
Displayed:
h=1 m=44
